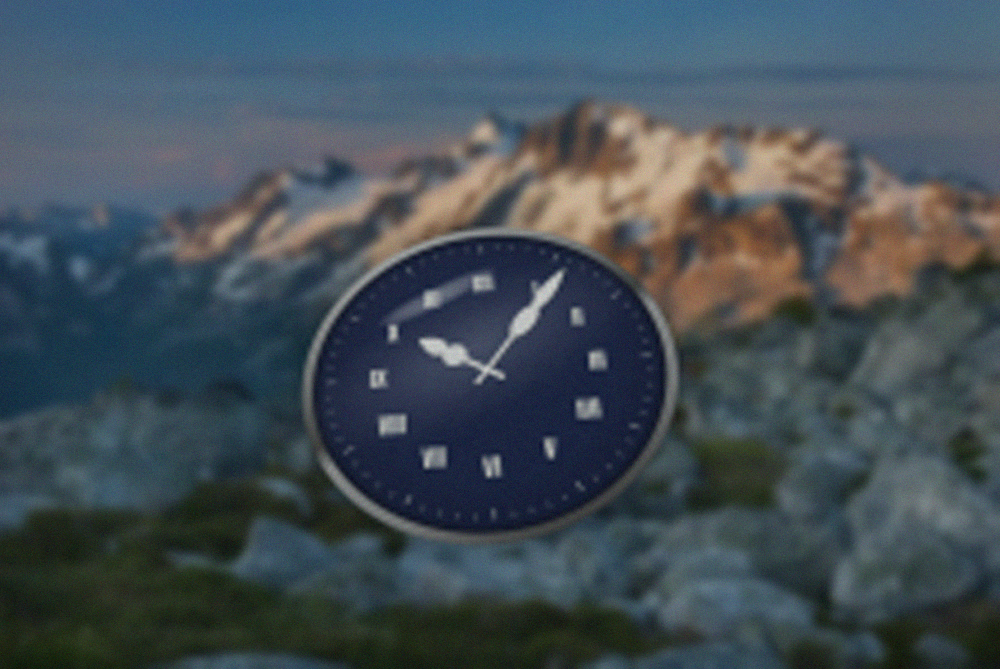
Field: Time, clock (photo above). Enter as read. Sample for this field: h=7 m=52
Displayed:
h=10 m=6
